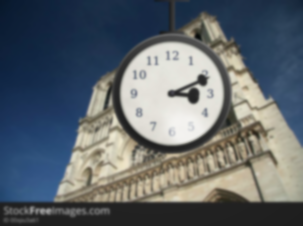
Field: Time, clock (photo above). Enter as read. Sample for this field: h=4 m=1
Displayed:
h=3 m=11
